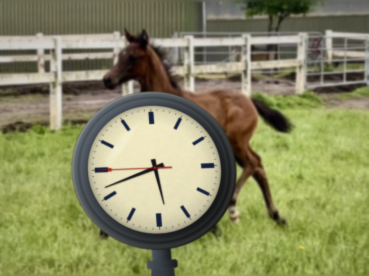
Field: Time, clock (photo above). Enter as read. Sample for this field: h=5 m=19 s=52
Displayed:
h=5 m=41 s=45
